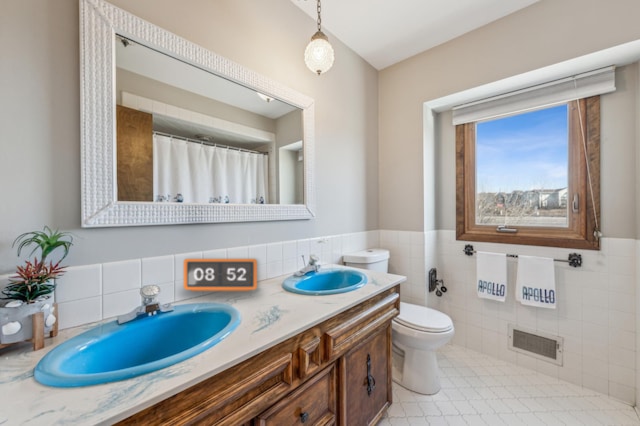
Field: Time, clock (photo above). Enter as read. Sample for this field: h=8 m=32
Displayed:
h=8 m=52
